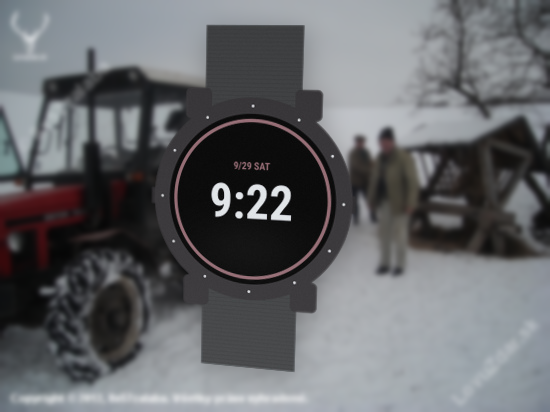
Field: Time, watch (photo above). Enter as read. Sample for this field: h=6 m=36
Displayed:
h=9 m=22
